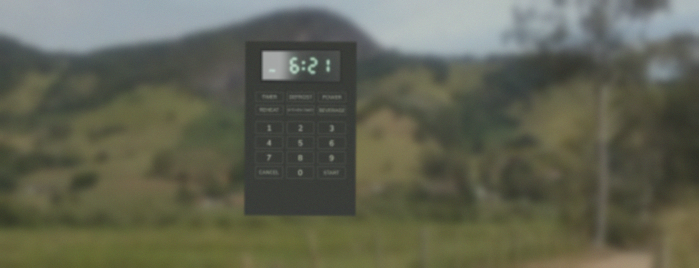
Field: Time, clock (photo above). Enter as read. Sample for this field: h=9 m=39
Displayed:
h=6 m=21
